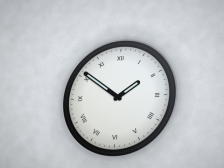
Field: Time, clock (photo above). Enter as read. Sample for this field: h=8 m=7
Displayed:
h=1 m=51
